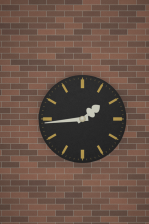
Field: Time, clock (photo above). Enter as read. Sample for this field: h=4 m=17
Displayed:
h=1 m=44
